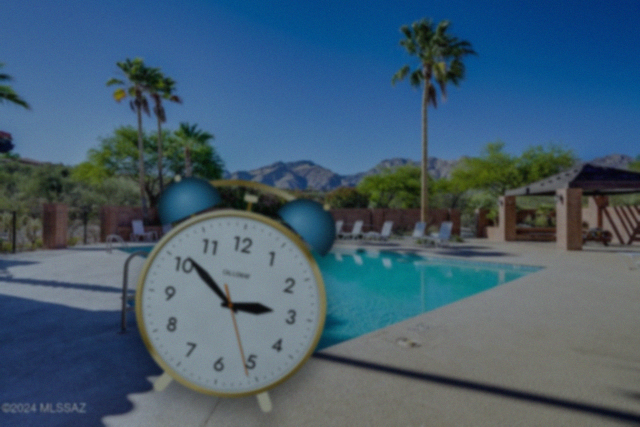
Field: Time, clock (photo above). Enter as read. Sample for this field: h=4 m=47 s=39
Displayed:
h=2 m=51 s=26
